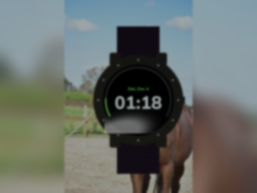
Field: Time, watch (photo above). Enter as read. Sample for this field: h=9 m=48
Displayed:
h=1 m=18
